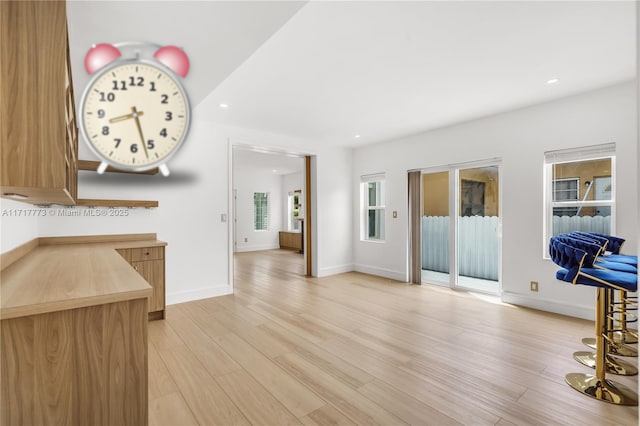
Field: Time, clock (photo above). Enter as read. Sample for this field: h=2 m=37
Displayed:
h=8 m=27
